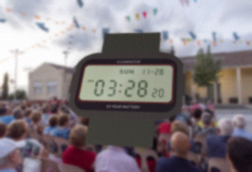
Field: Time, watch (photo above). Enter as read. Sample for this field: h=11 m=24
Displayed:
h=3 m=28
